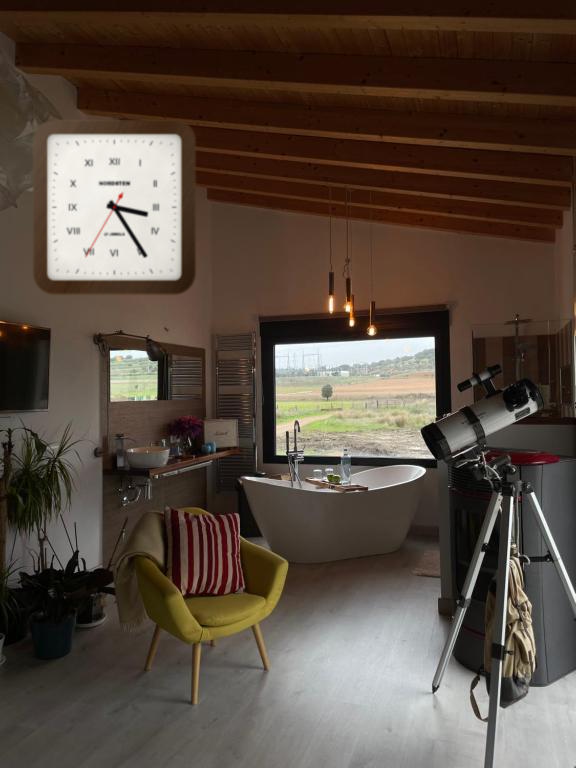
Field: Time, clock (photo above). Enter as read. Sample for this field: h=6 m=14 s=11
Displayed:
h=3 m=24 s=35
